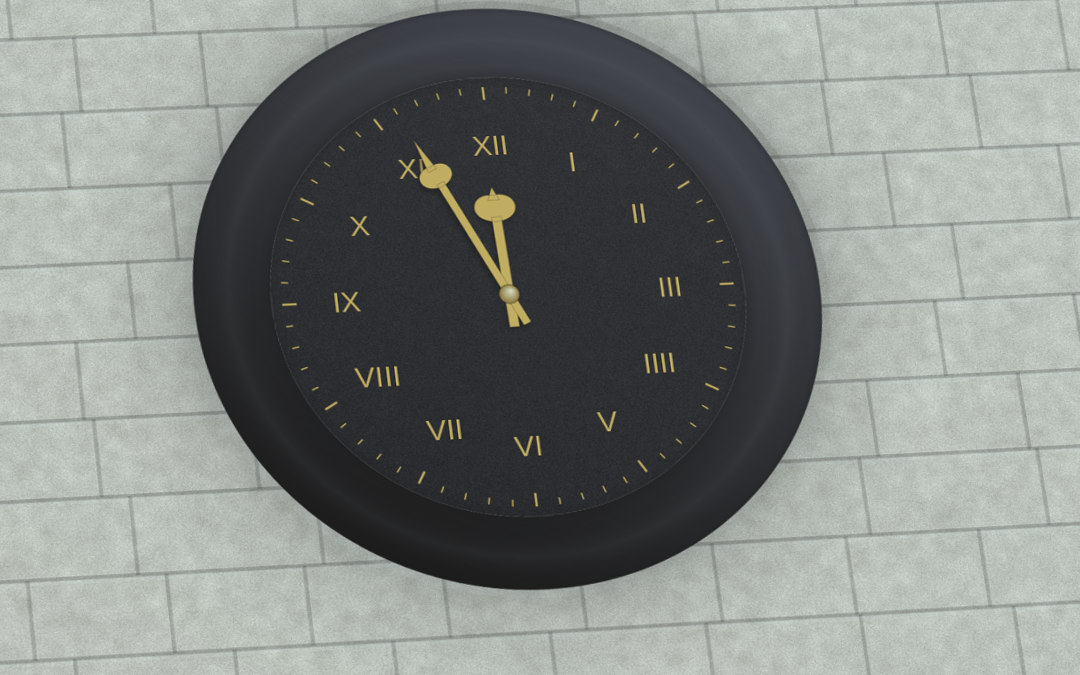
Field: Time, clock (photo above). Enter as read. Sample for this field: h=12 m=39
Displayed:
h=11 m=56
